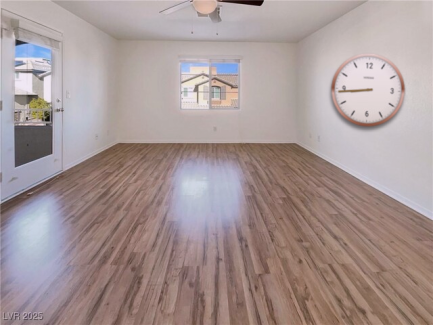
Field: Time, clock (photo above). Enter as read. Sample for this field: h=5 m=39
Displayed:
h=8 m=44
